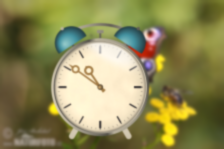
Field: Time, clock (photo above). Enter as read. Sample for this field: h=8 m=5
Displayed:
h=10 m=51
